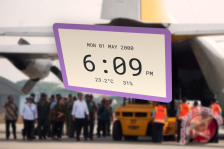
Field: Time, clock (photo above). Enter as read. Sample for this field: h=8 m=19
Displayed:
h=6 m=9
